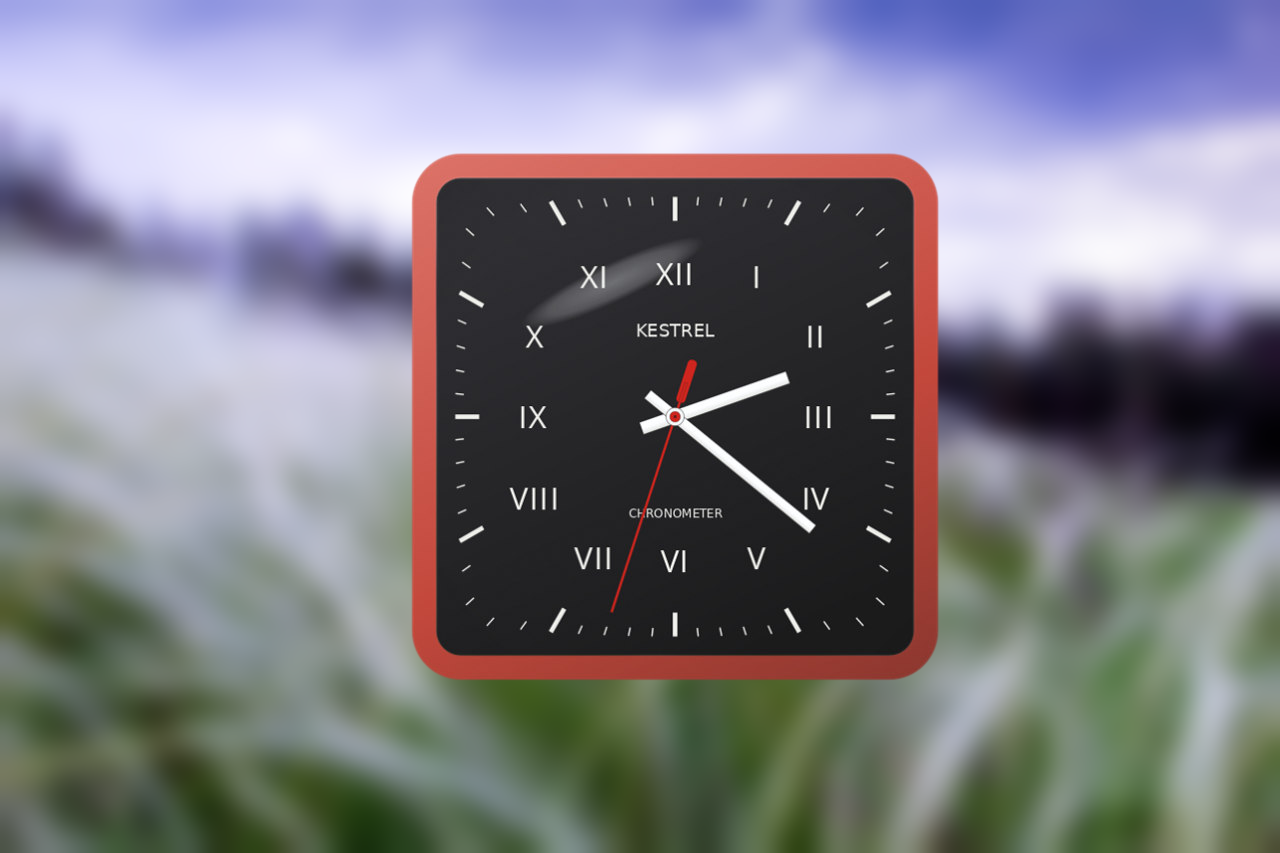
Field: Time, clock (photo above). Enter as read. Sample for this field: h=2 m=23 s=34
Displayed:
h=2 m=21 s=33
